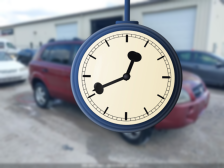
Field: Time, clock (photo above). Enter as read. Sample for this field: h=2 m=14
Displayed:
h=12 m=41
